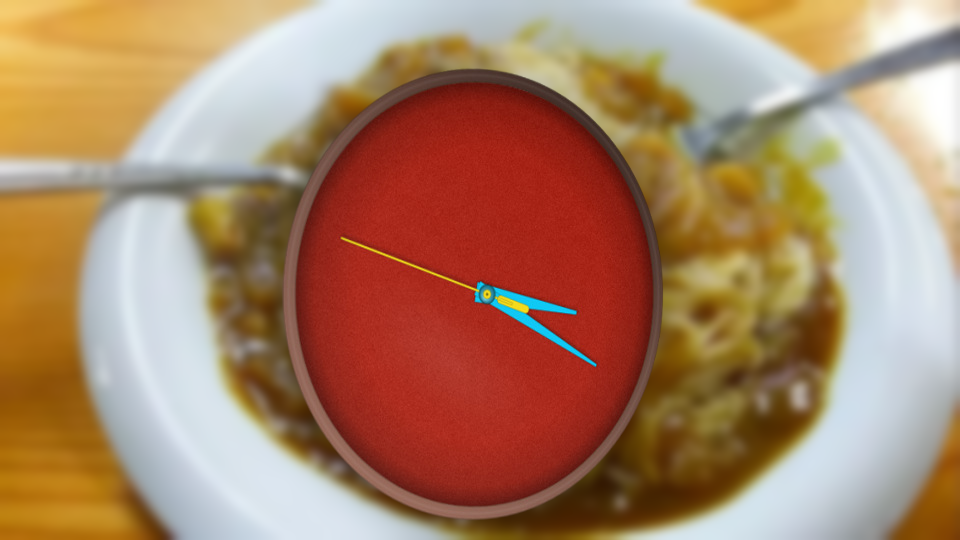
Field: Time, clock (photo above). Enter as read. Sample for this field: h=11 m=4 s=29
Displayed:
h=3 m=19 s=48
